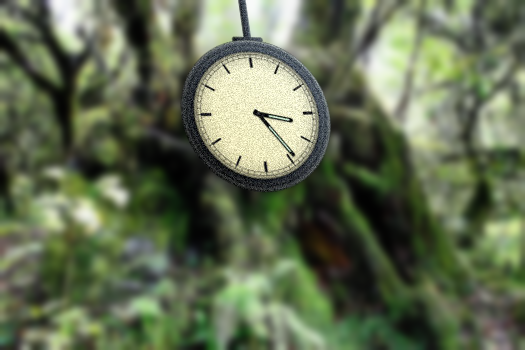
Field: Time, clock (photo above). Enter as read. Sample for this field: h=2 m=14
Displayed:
h=3 m=24
